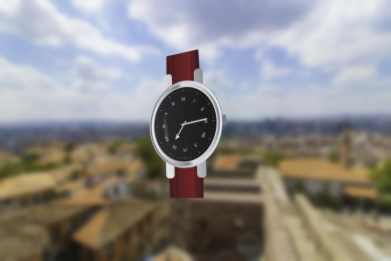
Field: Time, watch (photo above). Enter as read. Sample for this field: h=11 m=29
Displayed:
h=7 m=14
